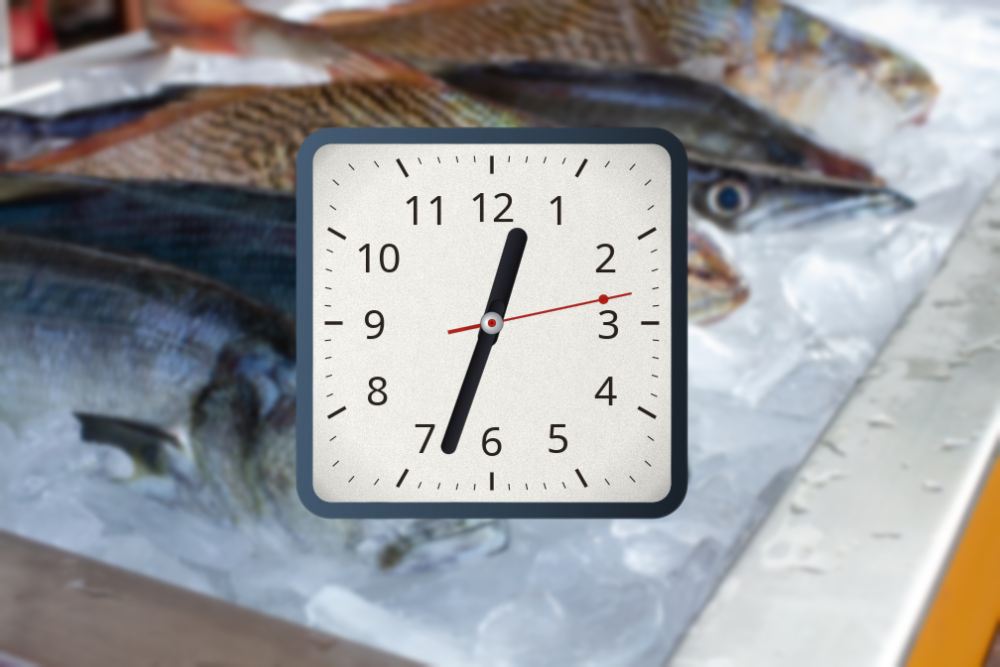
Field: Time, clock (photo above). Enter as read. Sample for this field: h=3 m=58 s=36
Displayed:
h=12 m=33 s=13
